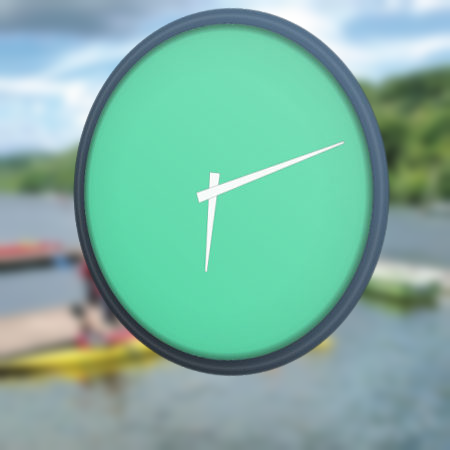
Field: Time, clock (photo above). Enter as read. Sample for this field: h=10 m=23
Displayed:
h=6 m=12
